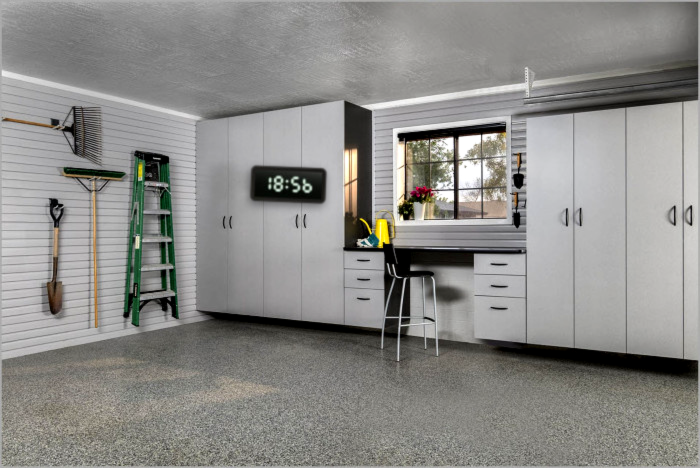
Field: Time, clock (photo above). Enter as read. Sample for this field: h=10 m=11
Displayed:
h=18 m=56
